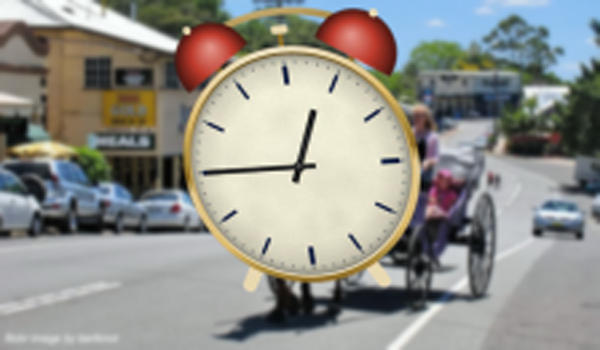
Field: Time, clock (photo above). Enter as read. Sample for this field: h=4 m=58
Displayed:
h=12 m=45
